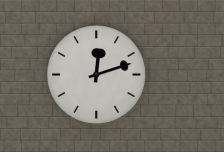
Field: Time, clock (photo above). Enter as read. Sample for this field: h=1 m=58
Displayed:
h=12 m=12
